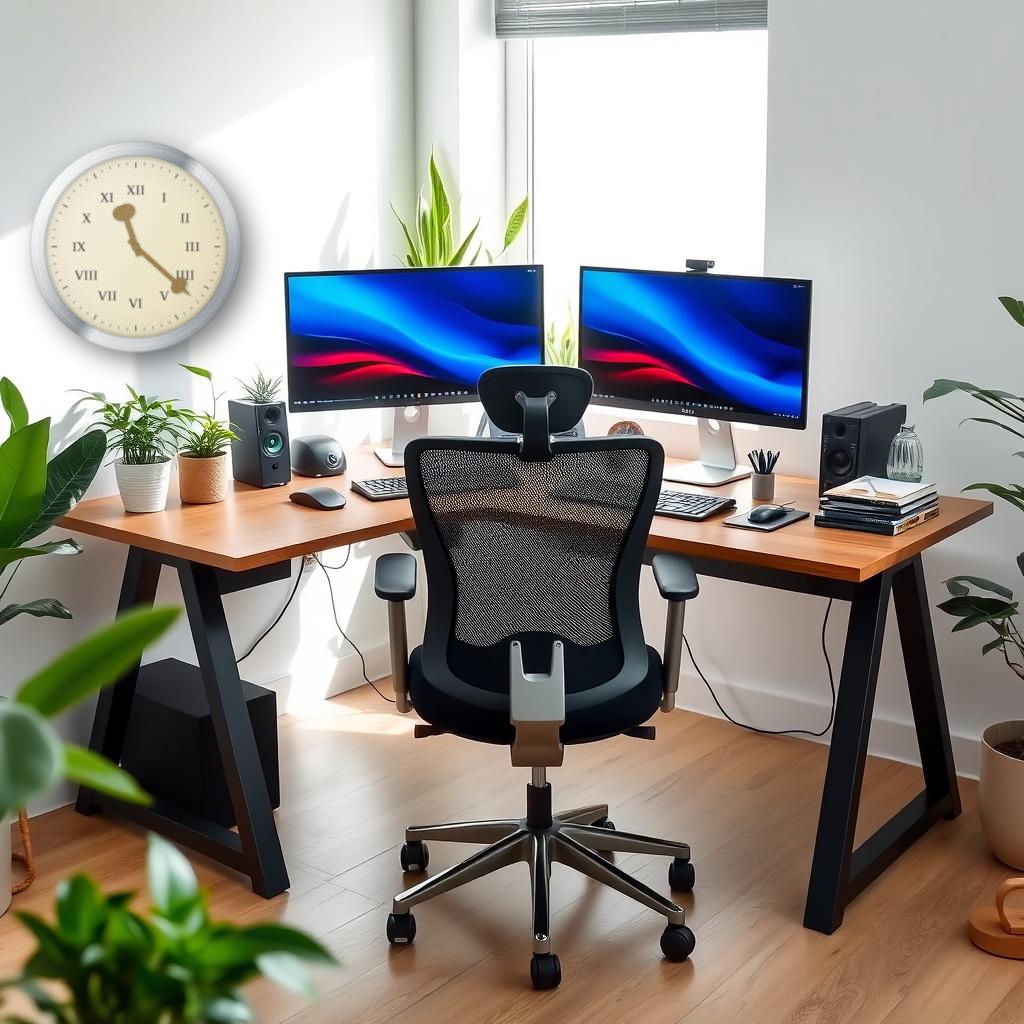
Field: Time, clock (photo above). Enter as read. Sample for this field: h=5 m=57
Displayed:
h=11 m=22
